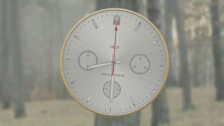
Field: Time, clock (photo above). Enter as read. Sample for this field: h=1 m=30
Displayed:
h=8 m=30
